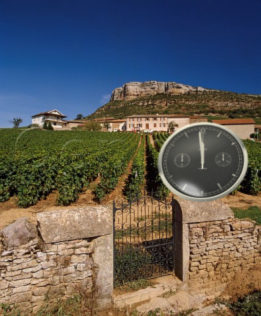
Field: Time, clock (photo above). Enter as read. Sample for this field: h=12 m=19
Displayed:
h=11 m=59
